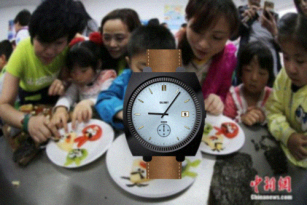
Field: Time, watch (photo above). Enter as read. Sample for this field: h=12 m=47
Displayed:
h=9 m=6
